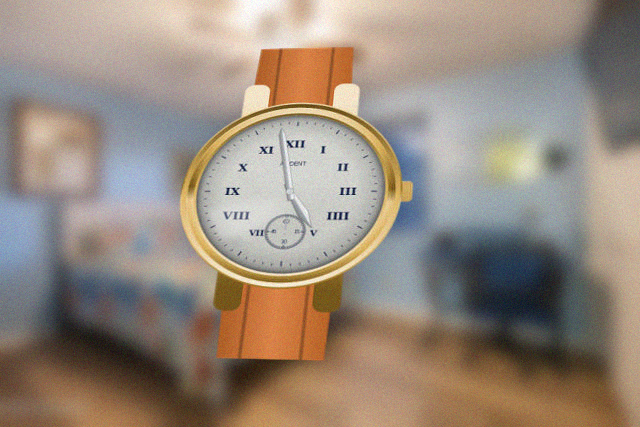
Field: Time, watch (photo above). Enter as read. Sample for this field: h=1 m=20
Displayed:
h=4 m=58
